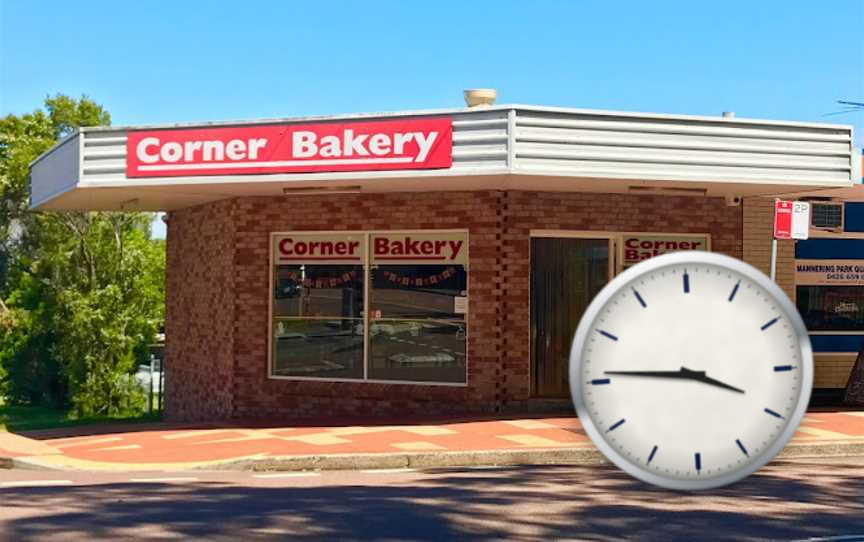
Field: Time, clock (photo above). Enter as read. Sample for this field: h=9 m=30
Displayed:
h=3 m=46
